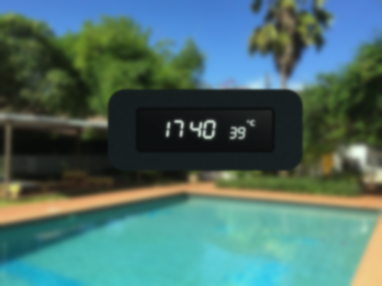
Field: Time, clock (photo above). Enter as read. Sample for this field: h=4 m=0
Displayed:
h=17 m=40
